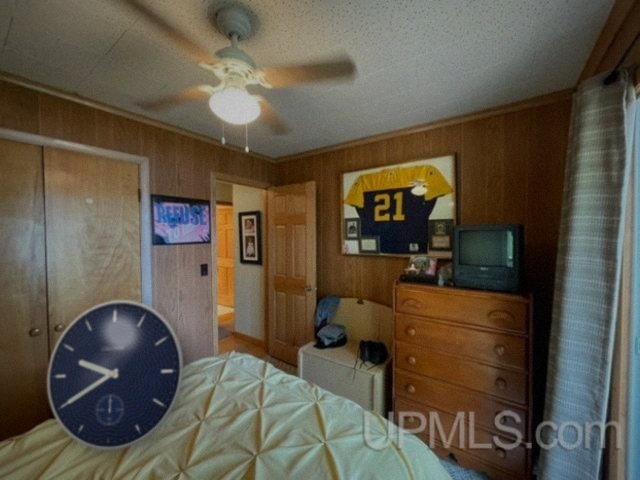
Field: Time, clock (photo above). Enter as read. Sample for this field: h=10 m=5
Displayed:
h=9 m=40
